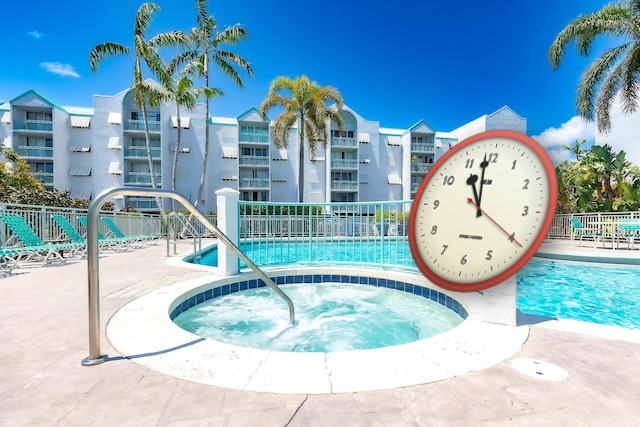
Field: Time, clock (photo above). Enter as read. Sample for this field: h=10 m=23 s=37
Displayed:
h=10 m=58 s=20
